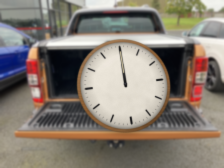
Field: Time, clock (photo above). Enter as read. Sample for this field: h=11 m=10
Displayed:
h=12 m=0
